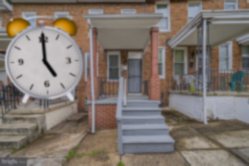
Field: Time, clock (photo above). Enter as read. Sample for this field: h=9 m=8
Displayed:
h=5 m=0
